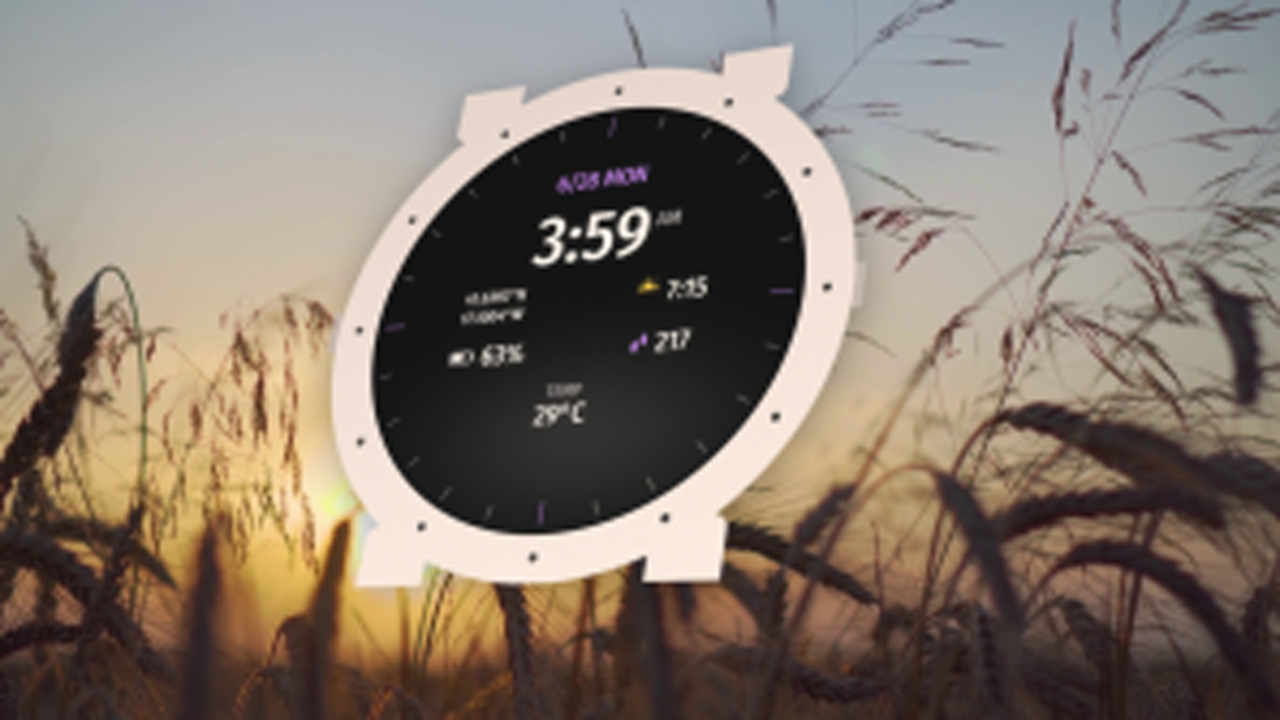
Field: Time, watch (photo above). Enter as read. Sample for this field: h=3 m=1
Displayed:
h=3 m=59
